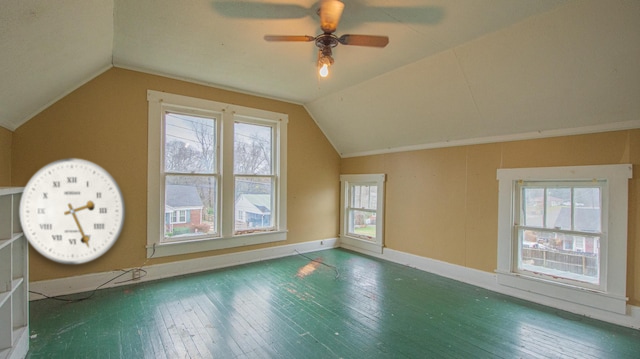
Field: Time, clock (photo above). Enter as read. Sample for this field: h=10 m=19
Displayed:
h=2 m=26
